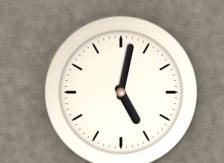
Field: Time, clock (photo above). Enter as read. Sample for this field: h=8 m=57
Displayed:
h=5 m=2
